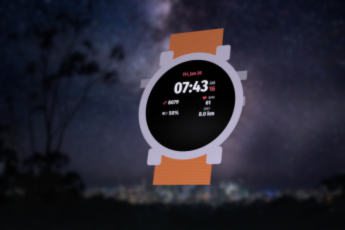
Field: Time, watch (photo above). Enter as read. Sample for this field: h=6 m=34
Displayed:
h=7 m=43
